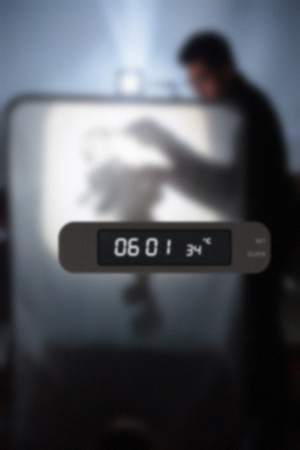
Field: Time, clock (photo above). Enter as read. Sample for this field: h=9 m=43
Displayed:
h=6 m=1
